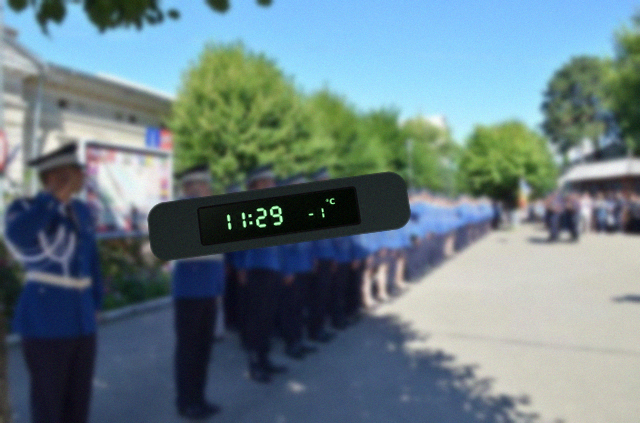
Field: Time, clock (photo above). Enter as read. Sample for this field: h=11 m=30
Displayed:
h=11 m=29
